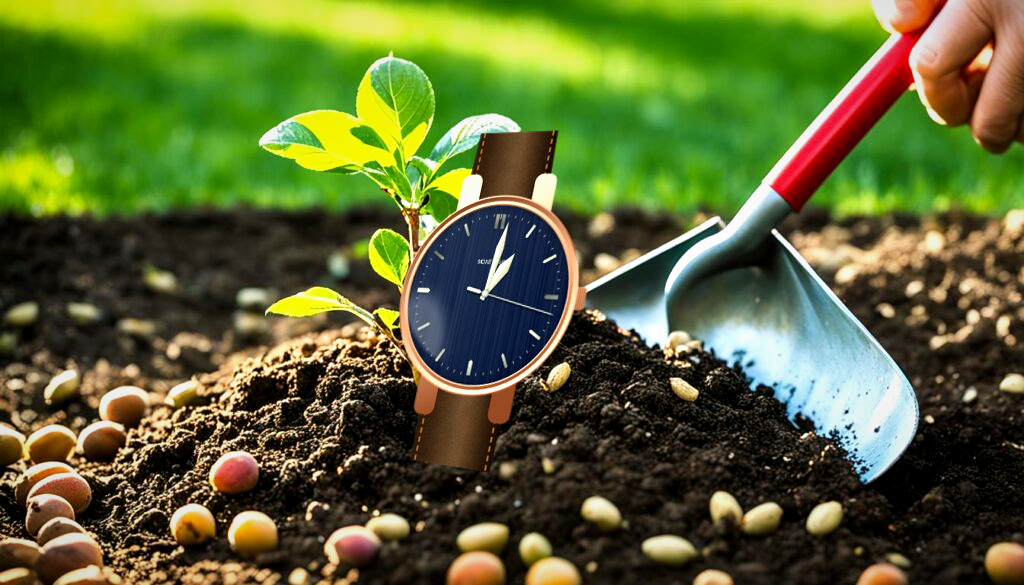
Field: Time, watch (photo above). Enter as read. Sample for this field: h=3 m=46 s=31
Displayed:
h=1 m=1 s=17
